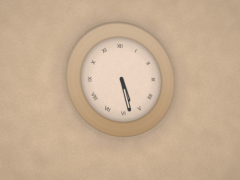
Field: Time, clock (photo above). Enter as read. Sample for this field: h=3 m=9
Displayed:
h=5 m=28
